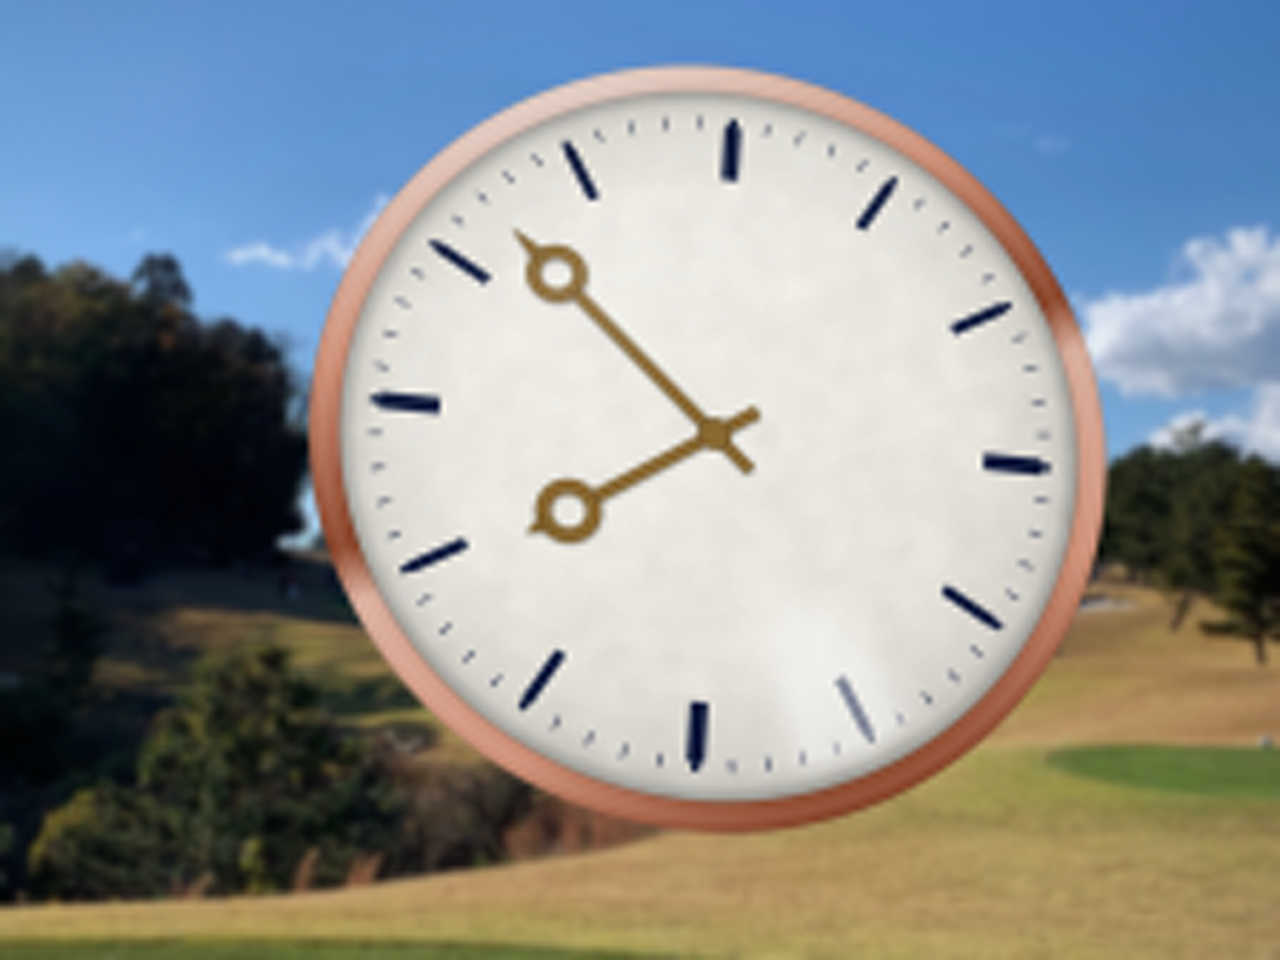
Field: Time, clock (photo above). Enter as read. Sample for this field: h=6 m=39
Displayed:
h=7 m=52
